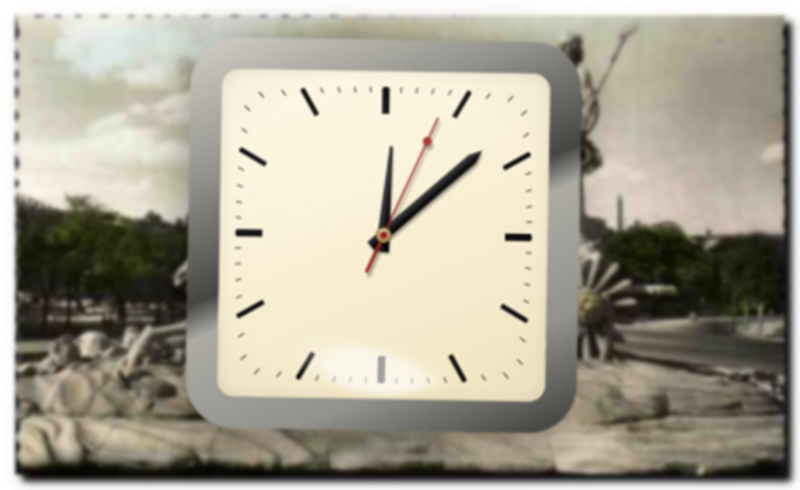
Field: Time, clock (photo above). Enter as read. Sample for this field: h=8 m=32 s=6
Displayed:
h=12 m=8 s=4
